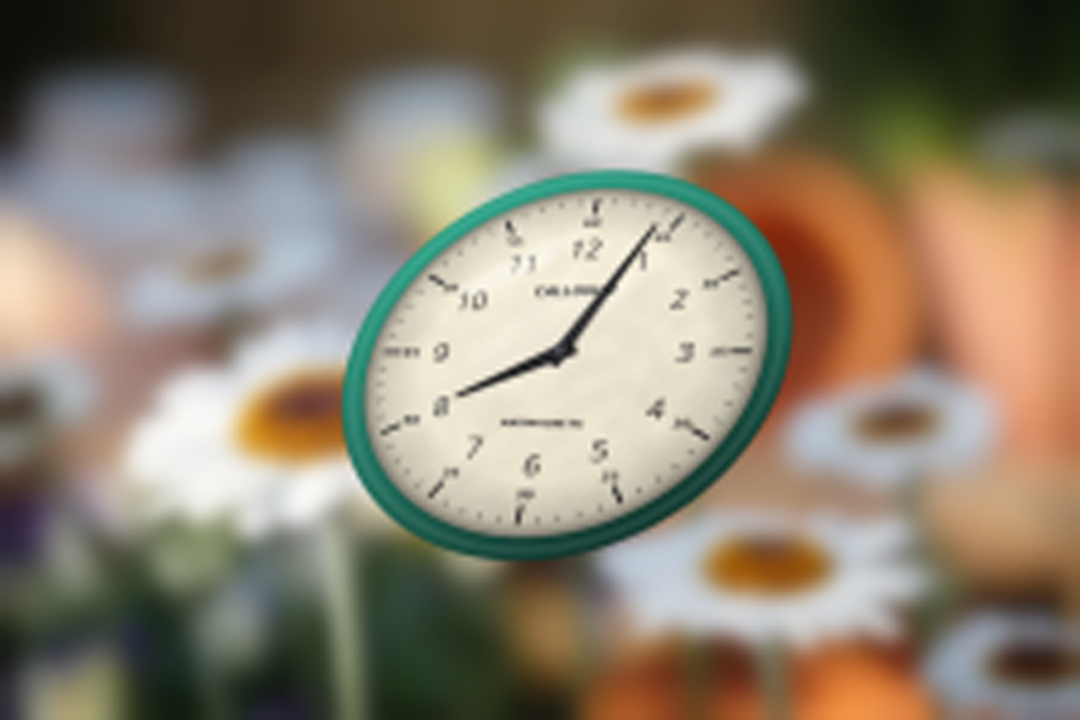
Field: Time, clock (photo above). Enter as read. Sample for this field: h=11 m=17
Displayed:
h=8 m=4
